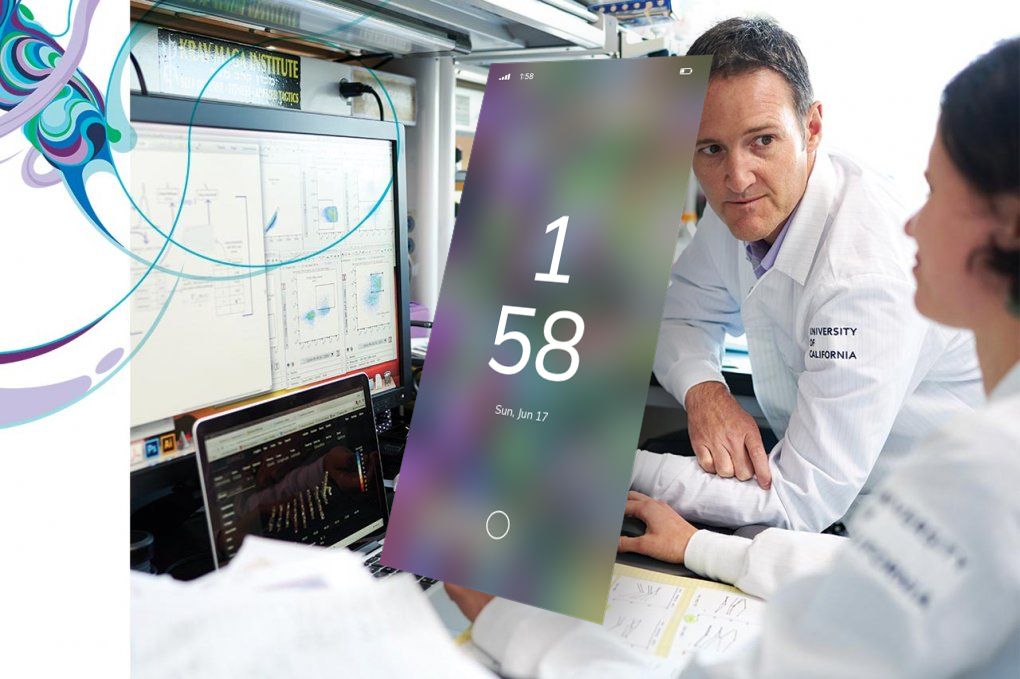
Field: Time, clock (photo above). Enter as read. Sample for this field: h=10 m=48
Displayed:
h=1 m=58
